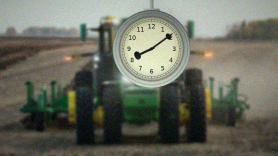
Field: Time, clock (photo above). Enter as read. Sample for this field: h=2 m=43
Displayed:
h=8 m=9
